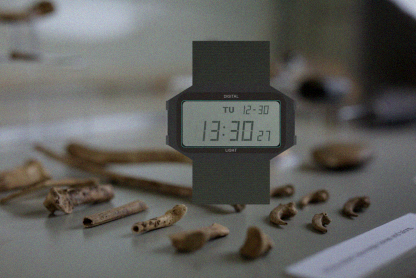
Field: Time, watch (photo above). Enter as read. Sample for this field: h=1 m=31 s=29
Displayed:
h=13 m=30 s=27
